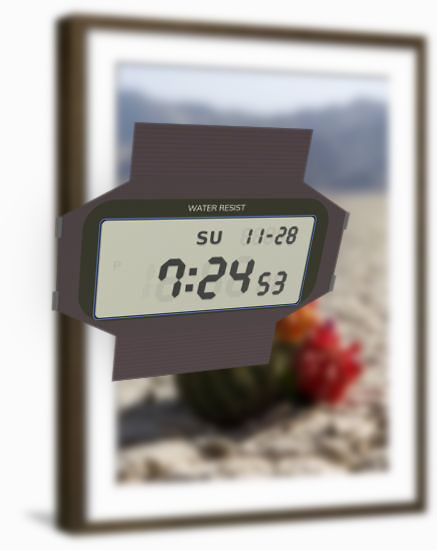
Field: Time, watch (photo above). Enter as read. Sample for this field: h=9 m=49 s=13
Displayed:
h=7 m=24 s=53
